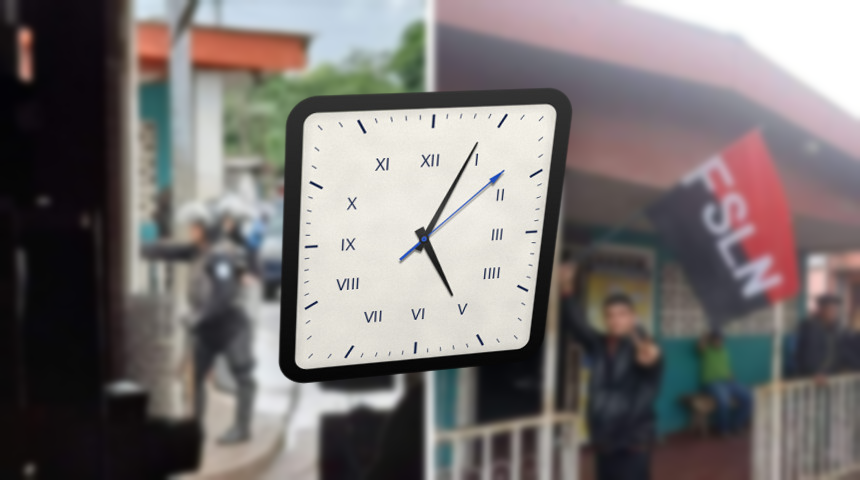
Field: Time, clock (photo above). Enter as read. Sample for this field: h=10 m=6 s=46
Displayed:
h=5 m=4 s=8
